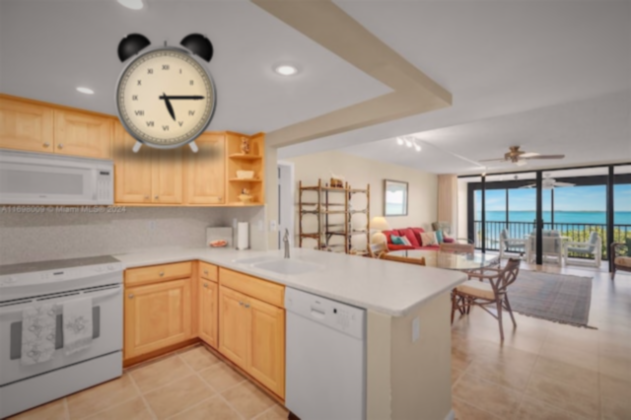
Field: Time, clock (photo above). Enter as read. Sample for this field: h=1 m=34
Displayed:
h=5 m=15
